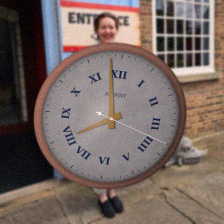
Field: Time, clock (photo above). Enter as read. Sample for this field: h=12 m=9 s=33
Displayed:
h=7 m=58 s=18
